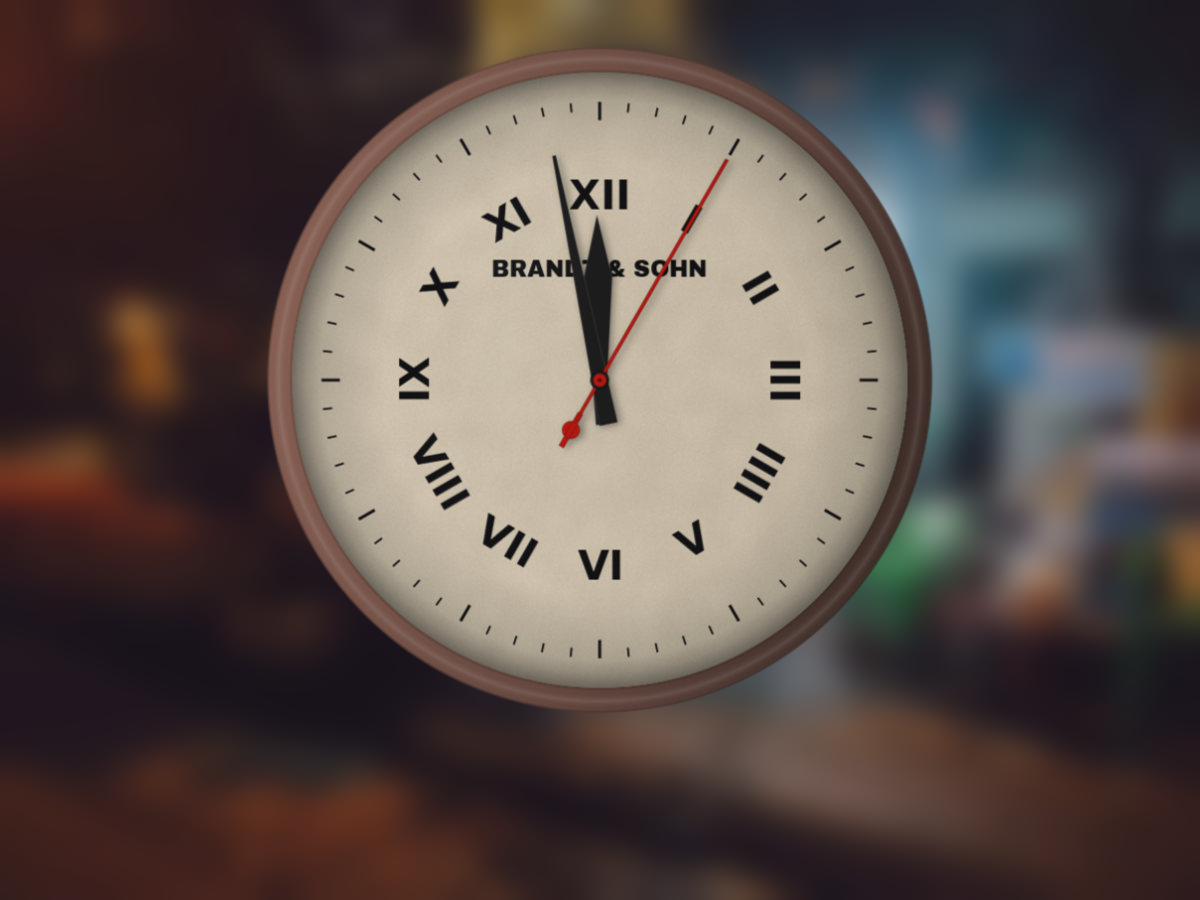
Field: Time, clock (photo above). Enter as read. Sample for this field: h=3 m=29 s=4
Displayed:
h=11 m=58 s=5
